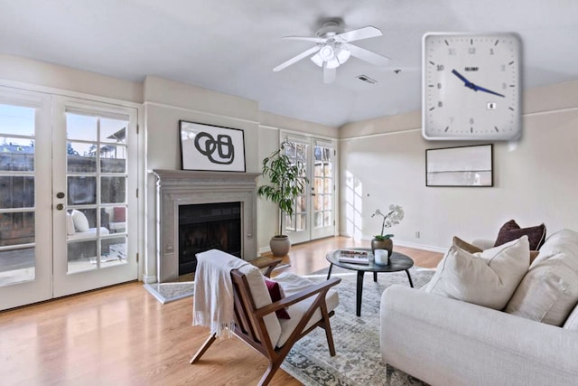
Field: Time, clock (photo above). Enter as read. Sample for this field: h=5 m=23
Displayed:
h=10 m=18
